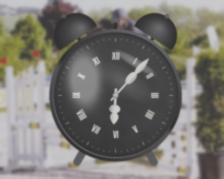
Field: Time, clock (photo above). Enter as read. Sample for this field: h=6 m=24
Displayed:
h=6 m=7
